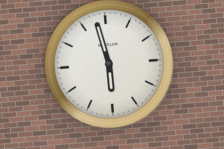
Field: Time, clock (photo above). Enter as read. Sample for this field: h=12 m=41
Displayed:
h=5 m=58
